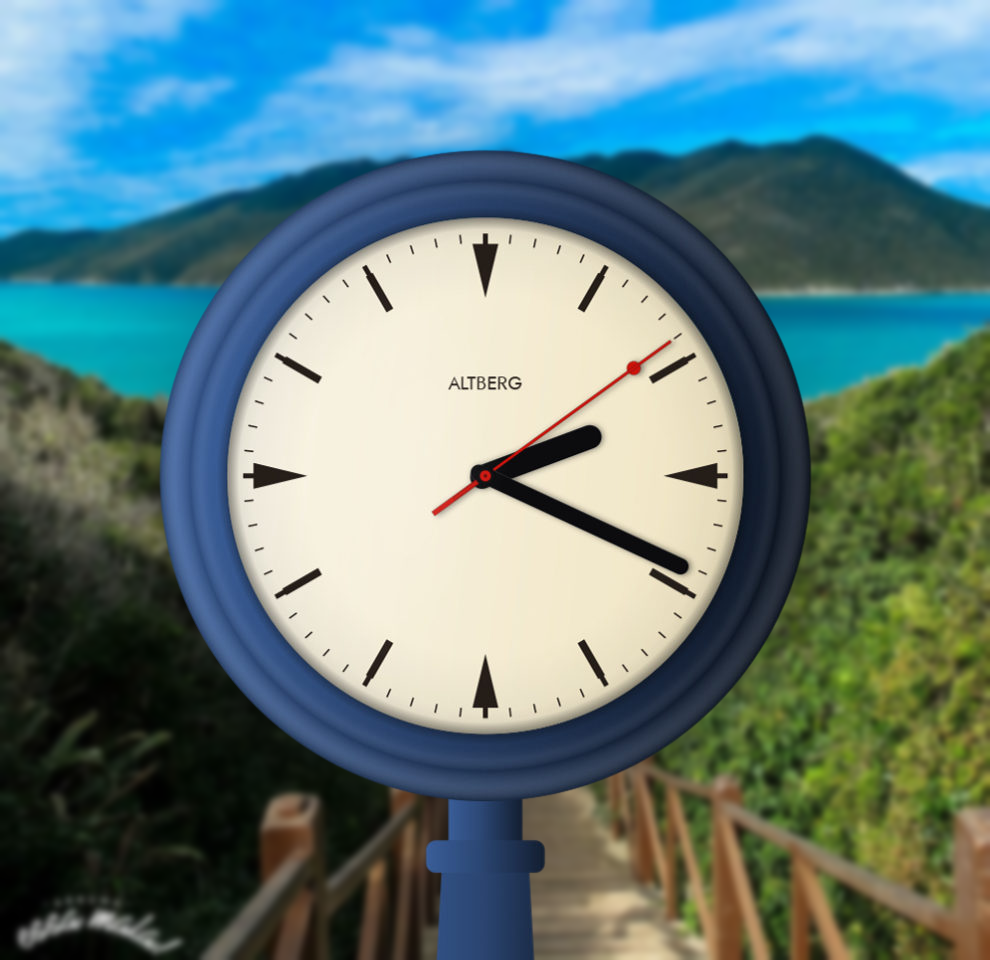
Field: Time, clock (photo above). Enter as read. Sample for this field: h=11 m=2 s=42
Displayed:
h=2 m=19 s=9
